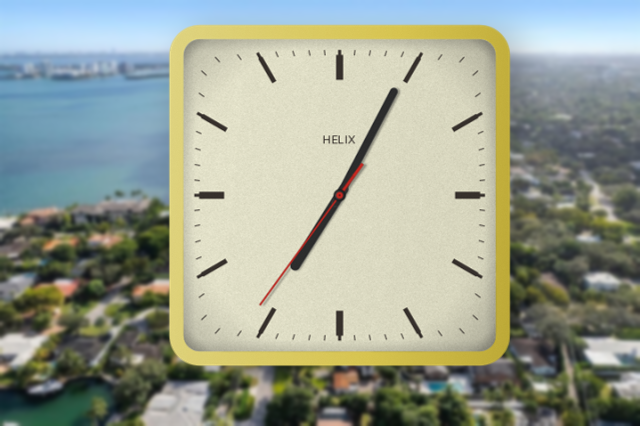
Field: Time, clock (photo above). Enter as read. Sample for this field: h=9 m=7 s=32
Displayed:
h=7 m=4 s=36
